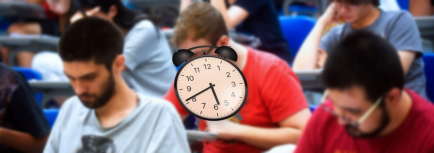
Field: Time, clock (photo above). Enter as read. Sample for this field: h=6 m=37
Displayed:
h=5 m=41
